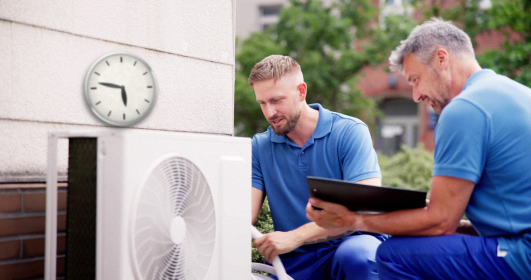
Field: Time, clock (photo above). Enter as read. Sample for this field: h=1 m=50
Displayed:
h=5 m=47
